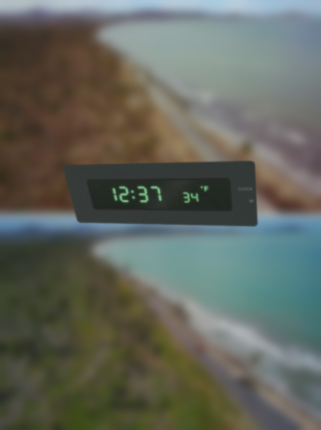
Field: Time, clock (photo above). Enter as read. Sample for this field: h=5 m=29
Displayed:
h=12 m=37
